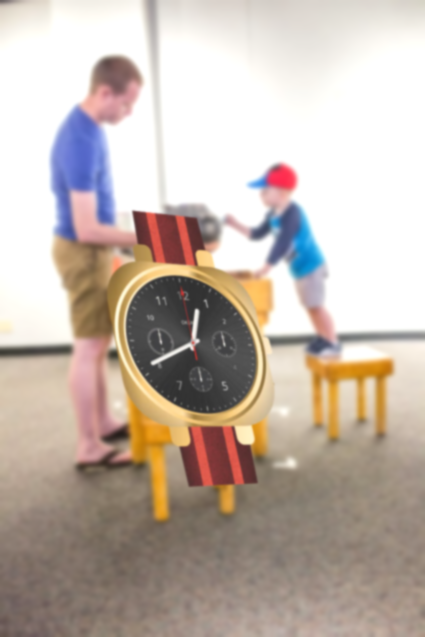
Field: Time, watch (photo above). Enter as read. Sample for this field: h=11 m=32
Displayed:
h=12 m=41
